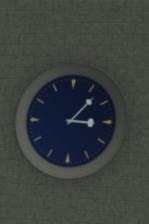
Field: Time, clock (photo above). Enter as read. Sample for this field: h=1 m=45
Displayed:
h=3 m=7
